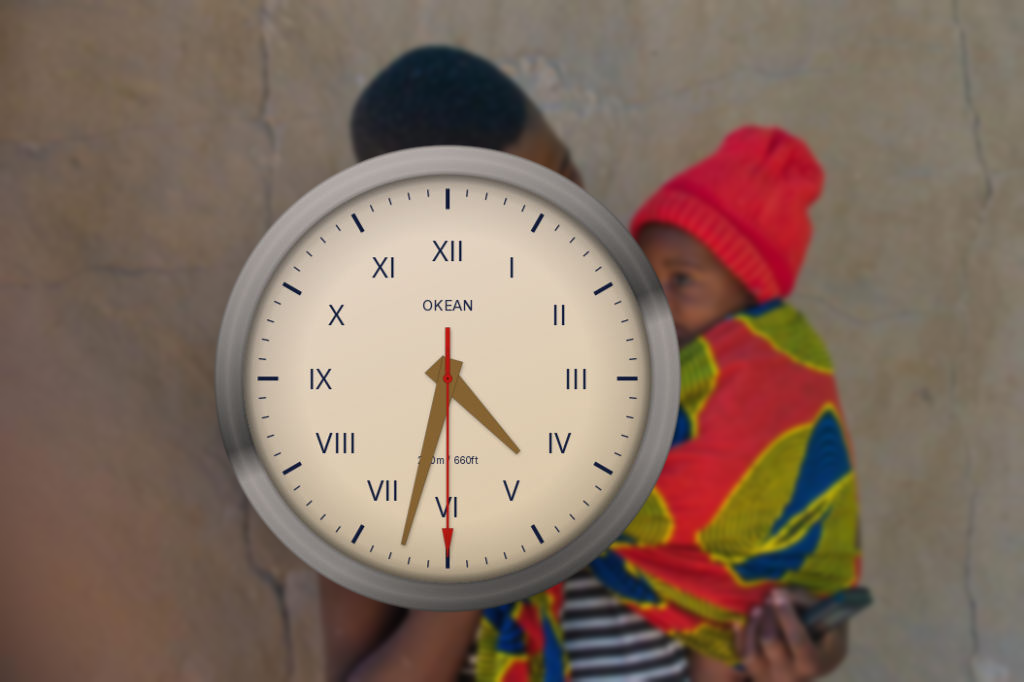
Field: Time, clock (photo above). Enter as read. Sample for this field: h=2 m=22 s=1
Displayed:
h=4 m=32 s=30
